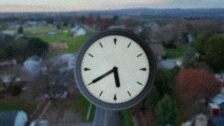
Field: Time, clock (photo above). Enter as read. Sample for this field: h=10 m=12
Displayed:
h=5 m=40
